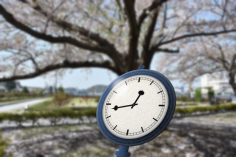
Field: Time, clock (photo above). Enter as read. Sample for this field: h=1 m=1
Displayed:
h=12 m=43
